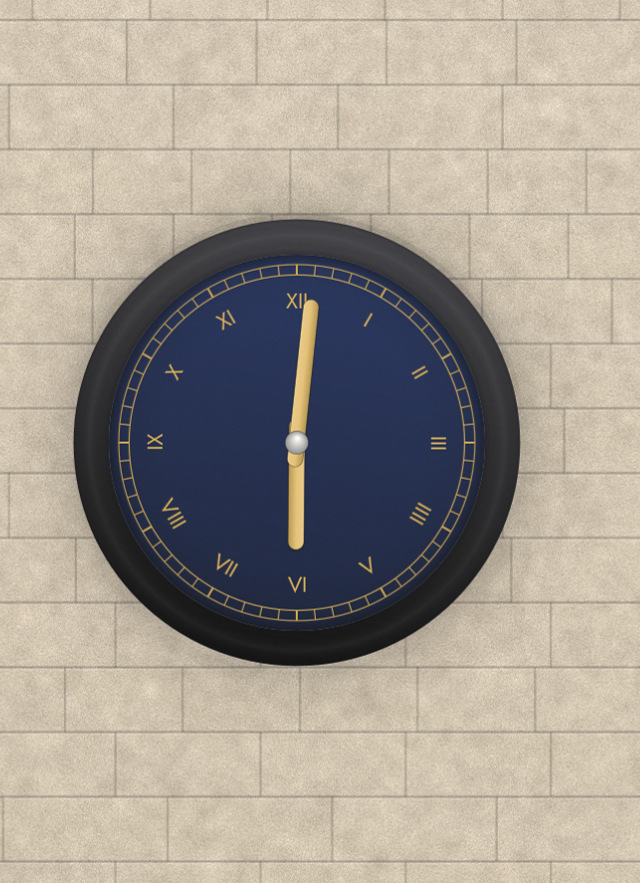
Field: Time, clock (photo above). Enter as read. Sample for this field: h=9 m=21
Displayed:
h=6 m=1
